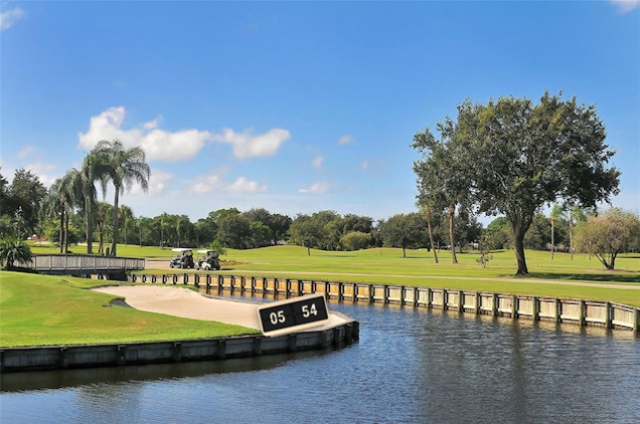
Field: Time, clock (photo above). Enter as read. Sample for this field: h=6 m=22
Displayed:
h=5 m=54
